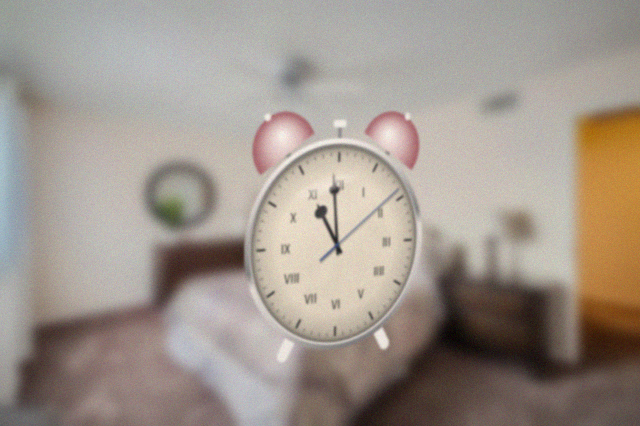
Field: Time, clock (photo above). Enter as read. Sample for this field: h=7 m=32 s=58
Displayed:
h=10 m=59 s=9
